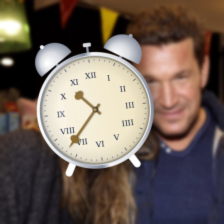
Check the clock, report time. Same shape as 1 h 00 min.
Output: 10 h 37 min
